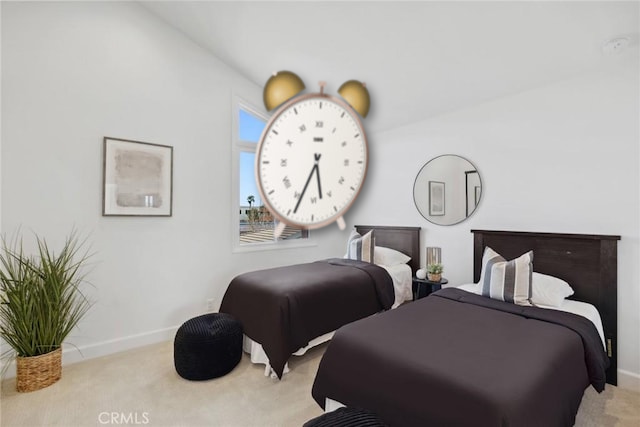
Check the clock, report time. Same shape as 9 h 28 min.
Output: 5 h 34 min
